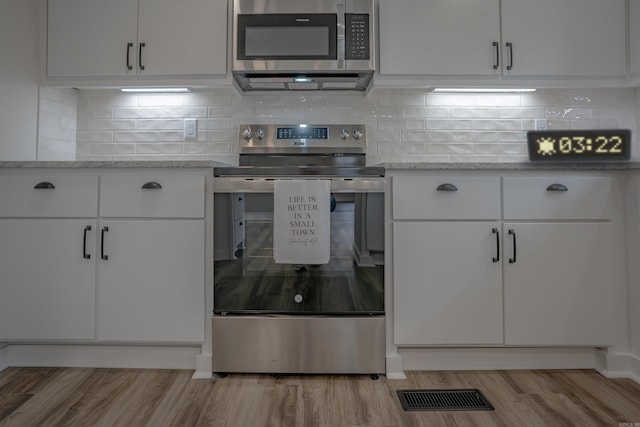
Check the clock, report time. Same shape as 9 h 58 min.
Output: 3 h 22 min
